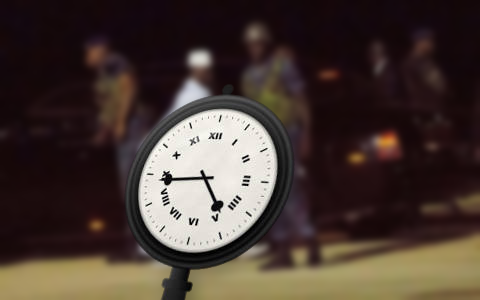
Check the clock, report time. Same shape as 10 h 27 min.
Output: 4 h 44 min
